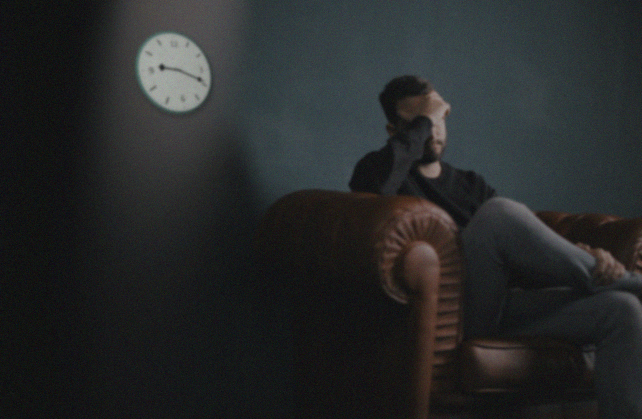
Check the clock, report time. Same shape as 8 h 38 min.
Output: 9 h 19 min
